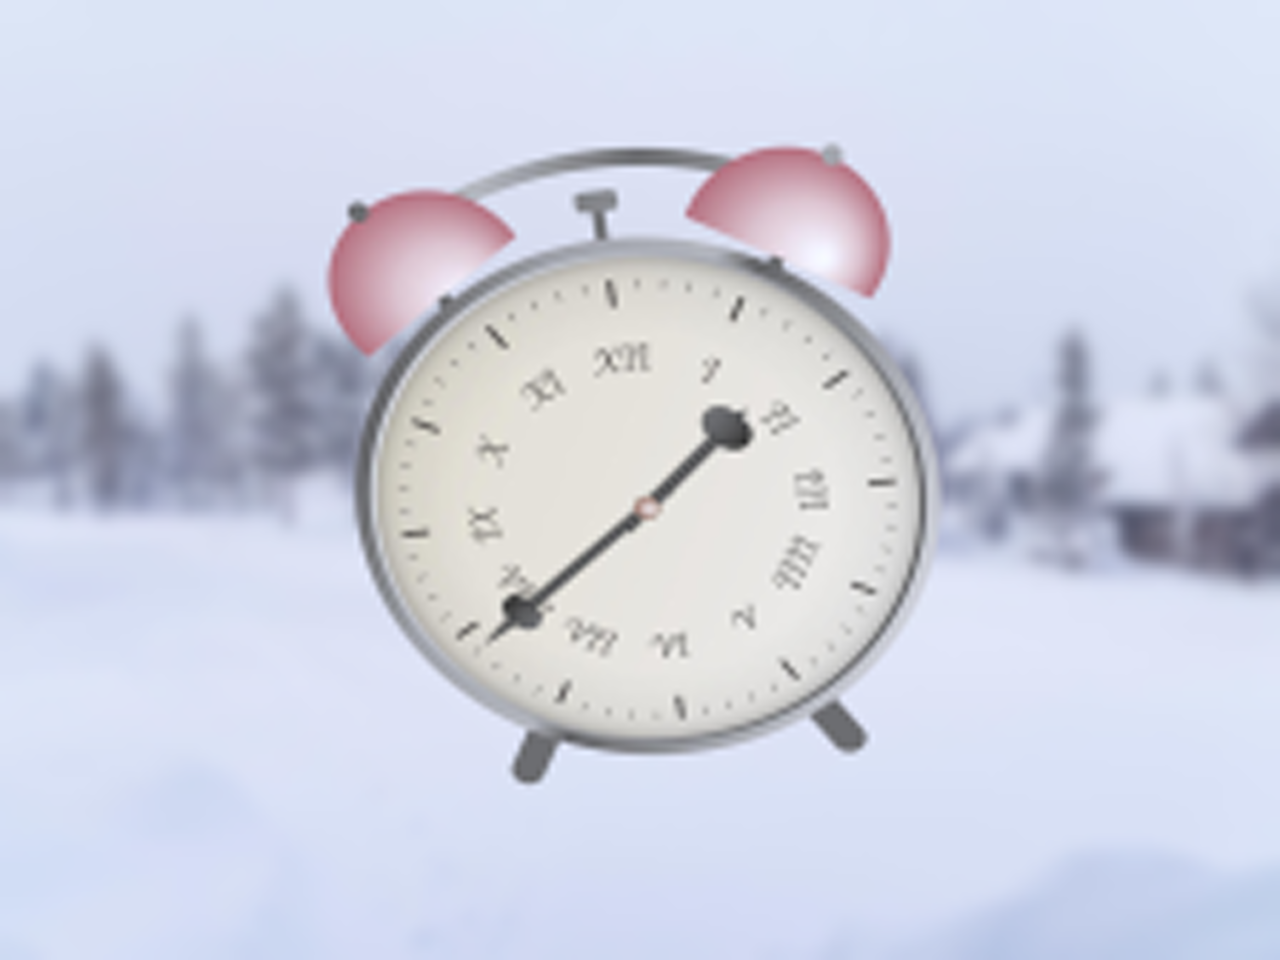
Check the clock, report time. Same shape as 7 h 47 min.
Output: 1 h 39 min
